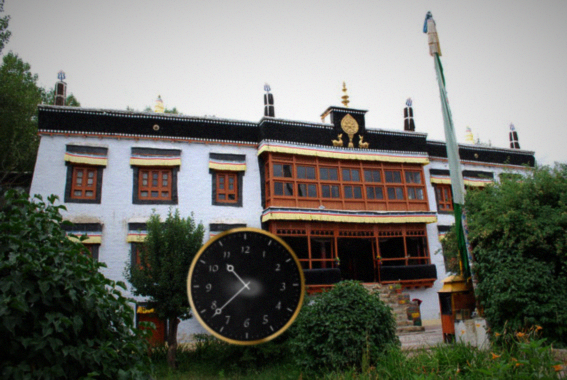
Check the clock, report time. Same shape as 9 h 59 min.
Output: 10 h 38 min
